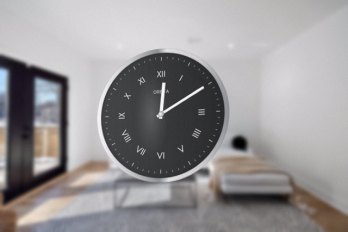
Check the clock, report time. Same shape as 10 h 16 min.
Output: 12 h 10 min
